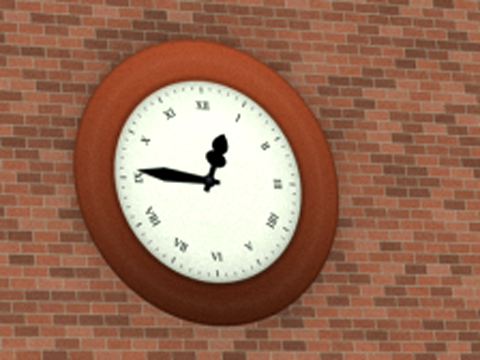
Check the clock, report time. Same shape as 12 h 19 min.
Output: 12 h 46 min
